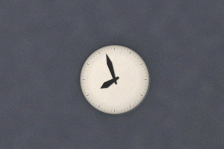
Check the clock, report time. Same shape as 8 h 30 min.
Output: 7 h 57 min
